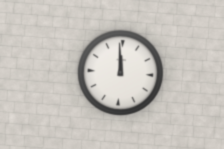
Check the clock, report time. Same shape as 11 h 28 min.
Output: 11 h 59 min
